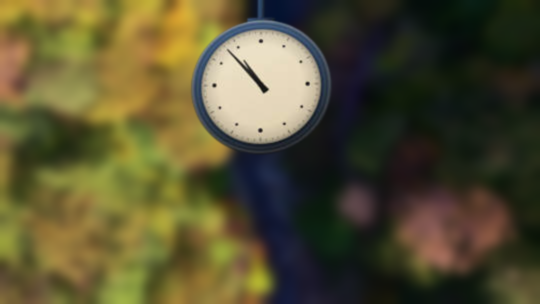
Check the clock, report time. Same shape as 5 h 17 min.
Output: 10 h 53 min
